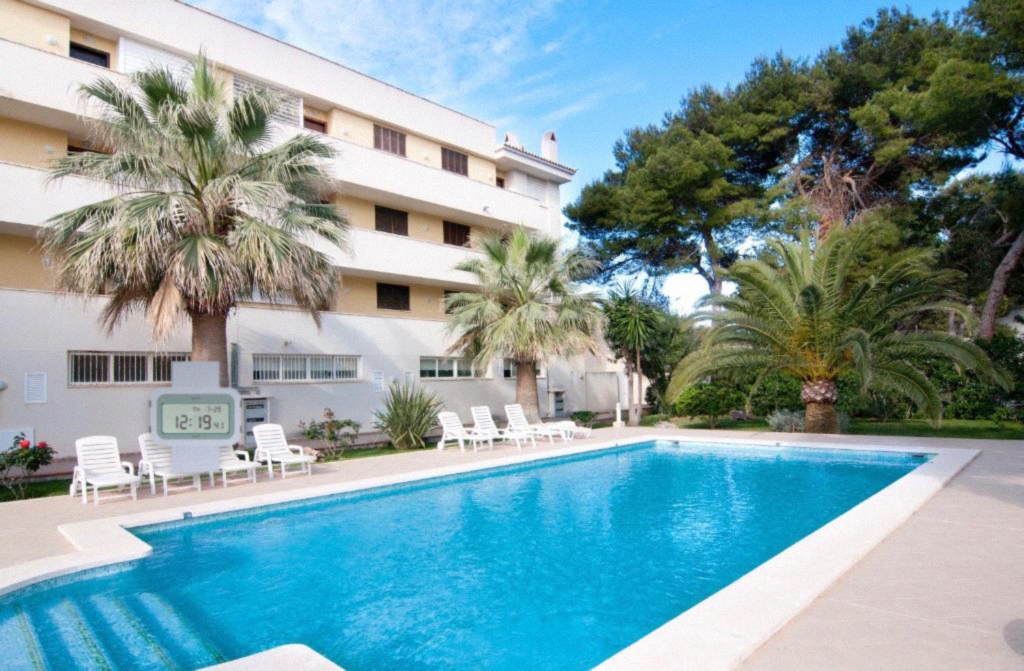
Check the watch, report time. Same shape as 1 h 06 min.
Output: 12 h 19 min
